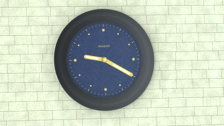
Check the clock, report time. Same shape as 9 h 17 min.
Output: 9 h 20 min
